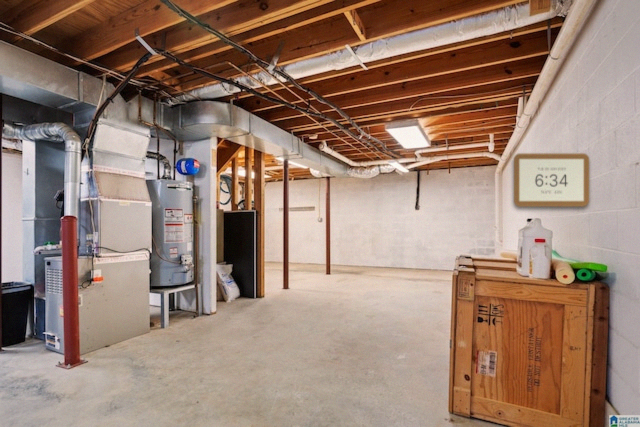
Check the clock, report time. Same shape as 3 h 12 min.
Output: 6 h 34 min
